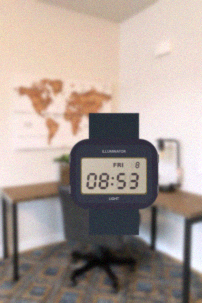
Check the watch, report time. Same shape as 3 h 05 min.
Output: 8 h 53 min
